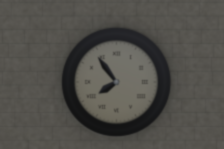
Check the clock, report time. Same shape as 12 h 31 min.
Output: 7 h 54 min
